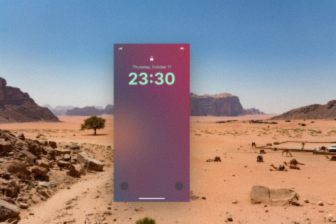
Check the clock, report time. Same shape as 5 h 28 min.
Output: 23 h 30 min
